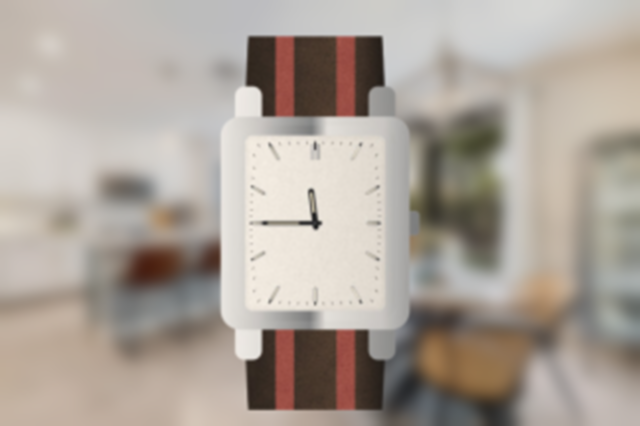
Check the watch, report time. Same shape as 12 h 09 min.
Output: 11 h 45 min
